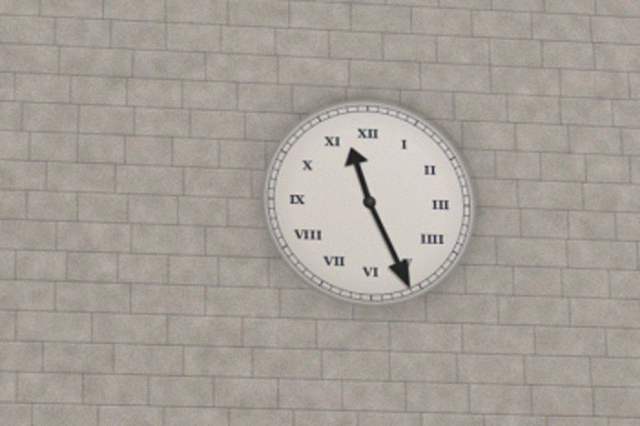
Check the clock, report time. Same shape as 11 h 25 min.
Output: 11 h 26 min
